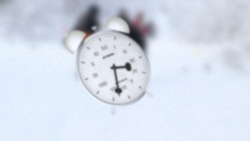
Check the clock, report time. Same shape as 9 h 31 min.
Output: 3 h 33 min
